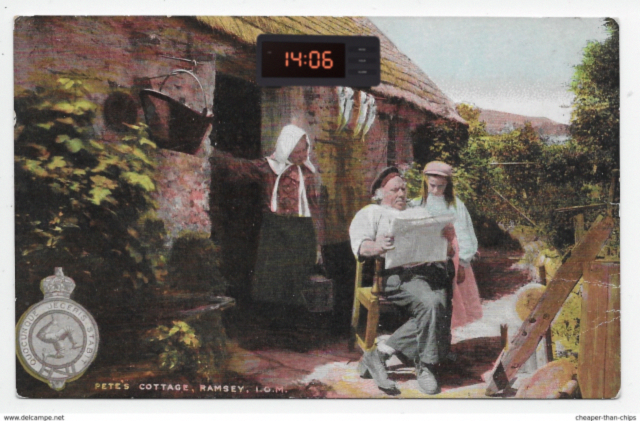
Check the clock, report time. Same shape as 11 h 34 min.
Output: 14 h 06 min
